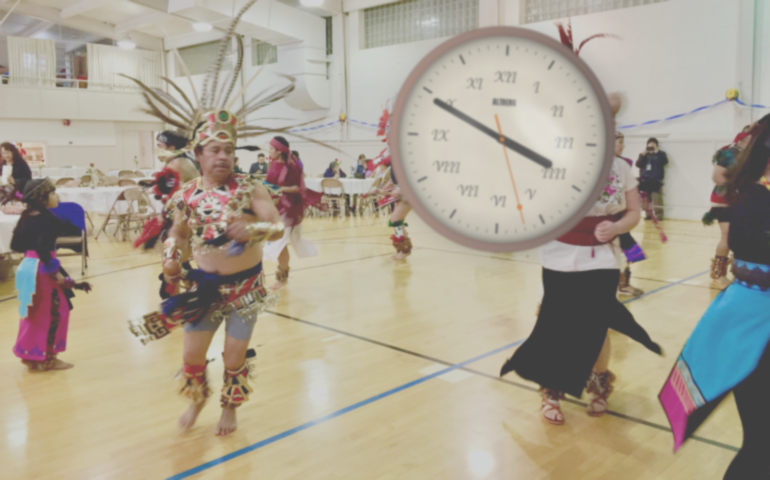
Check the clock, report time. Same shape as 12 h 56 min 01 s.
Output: 3 h 49 min 27 s
